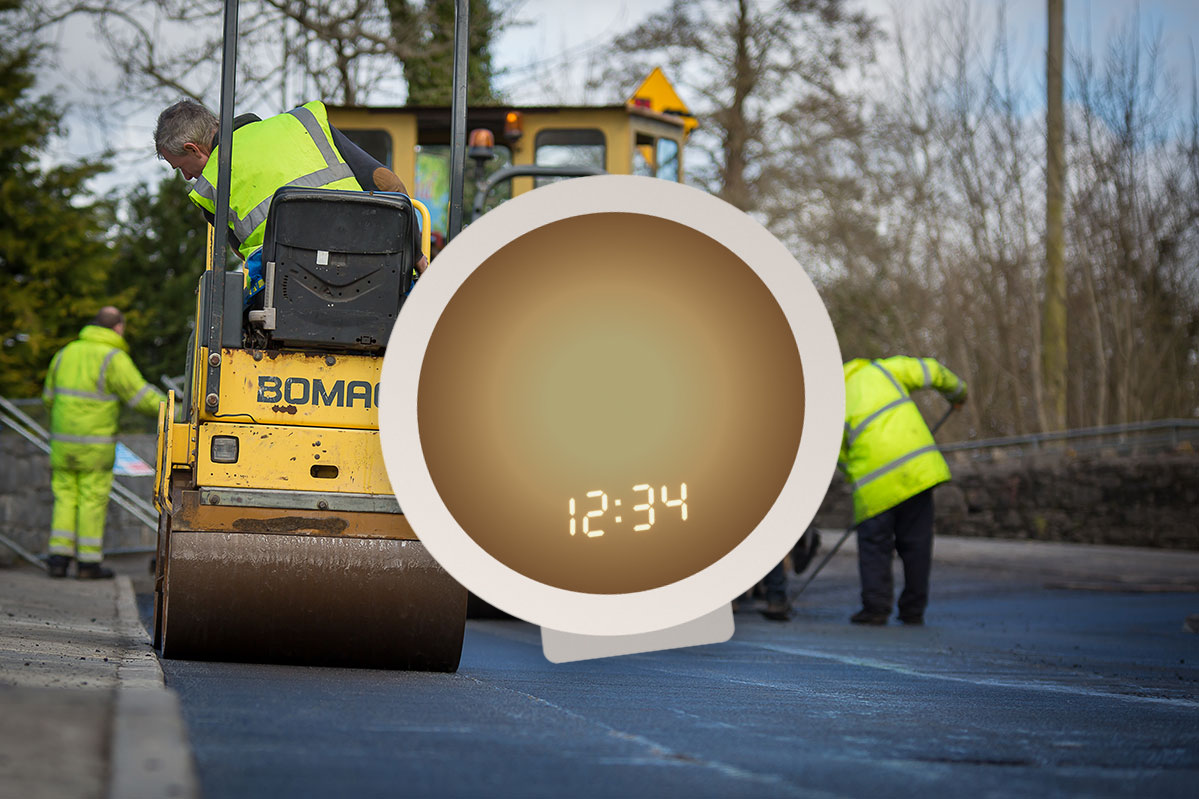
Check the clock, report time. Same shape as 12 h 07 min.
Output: 12 h 34 min
